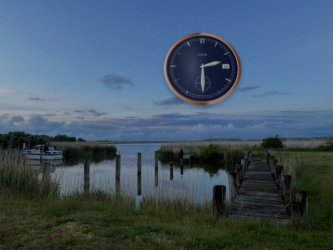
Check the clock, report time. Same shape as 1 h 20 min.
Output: 2 h 30 min
